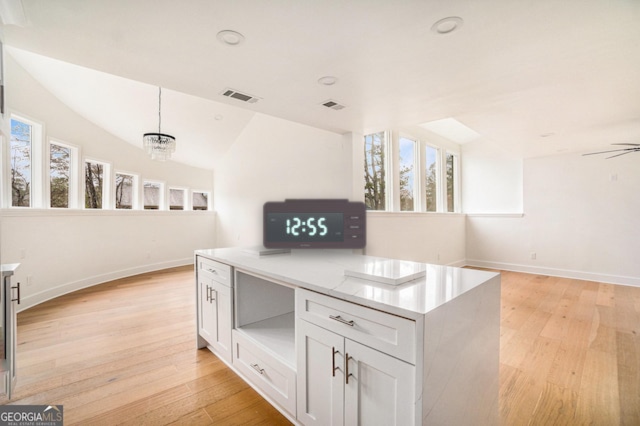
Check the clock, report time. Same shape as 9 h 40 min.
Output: 12 h 55 min
